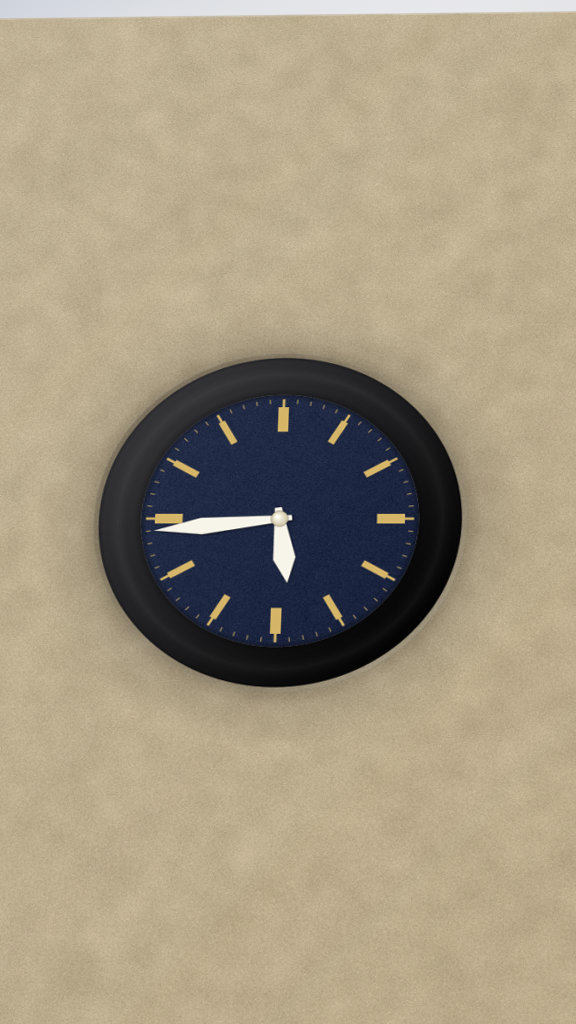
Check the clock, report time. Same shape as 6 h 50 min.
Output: 5 h 44 min
